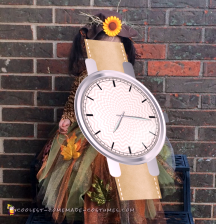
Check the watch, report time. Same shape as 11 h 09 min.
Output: 7 h 16 min
